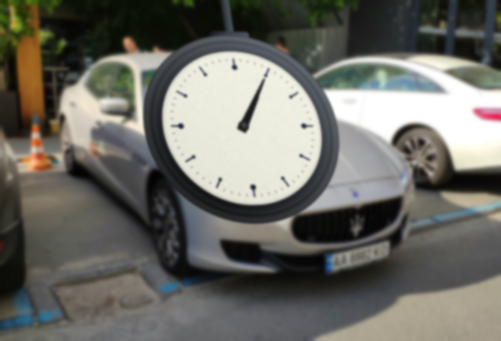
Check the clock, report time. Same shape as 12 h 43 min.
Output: 1 h 05 min
